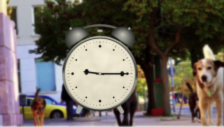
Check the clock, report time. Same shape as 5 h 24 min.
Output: 9 h 15 min
